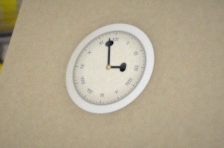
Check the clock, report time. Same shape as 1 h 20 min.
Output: 2 h 58 min
